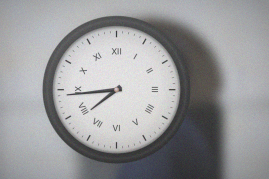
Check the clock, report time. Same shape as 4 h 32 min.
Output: 7 h 44 min
